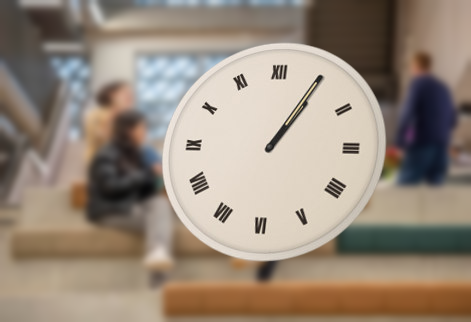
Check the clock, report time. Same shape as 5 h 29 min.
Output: 1 h 05 min
